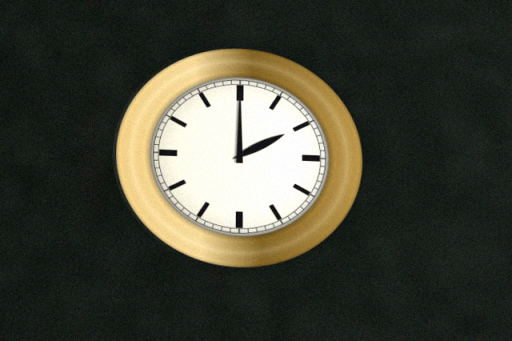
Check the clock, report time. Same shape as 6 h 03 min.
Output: 2 h 00 min
